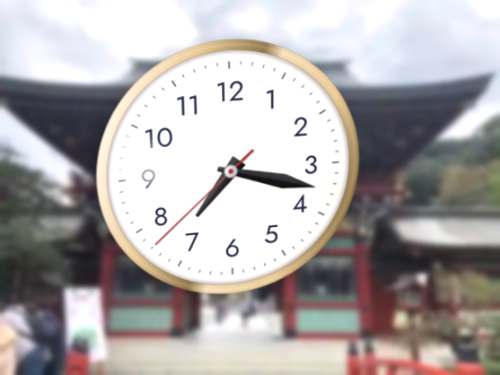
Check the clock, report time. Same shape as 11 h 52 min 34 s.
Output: 7 h 17 min 38 s
